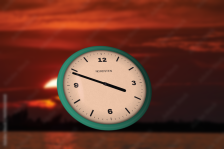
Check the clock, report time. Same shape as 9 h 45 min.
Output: 3 h 49 min
